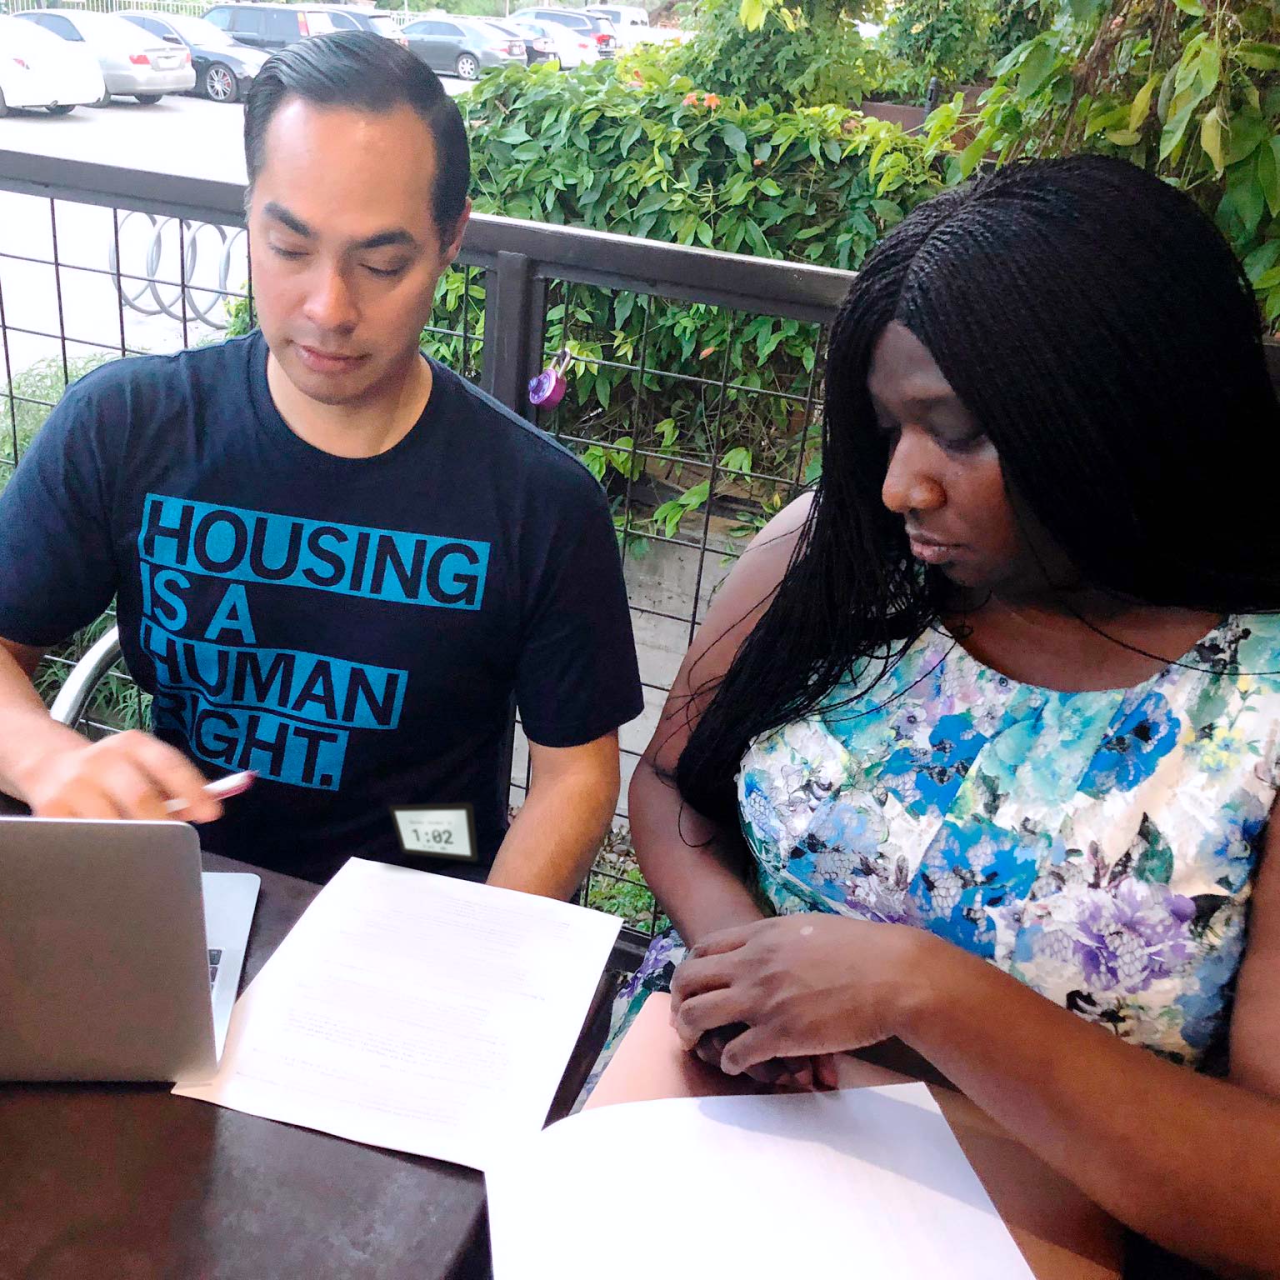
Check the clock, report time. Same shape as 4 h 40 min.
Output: 1 h 02 min
